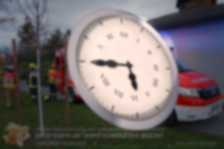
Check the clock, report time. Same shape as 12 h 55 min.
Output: 5 h 45 min
